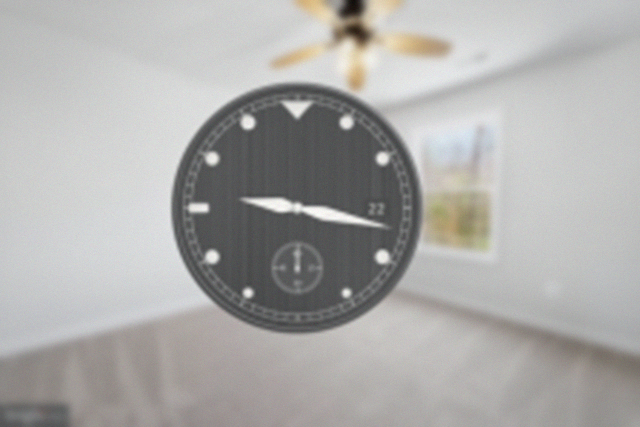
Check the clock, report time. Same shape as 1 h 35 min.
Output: 9 h 17 min
